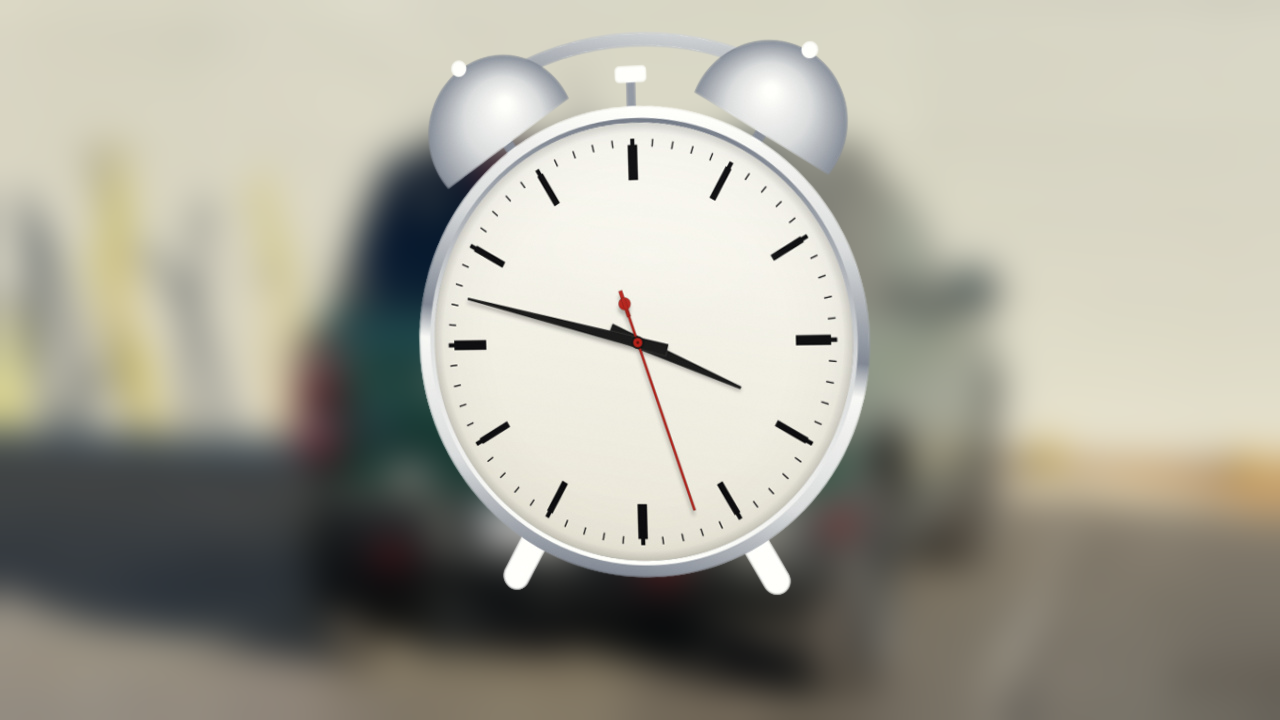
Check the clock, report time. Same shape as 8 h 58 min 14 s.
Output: 3 h 47 min 27 s
